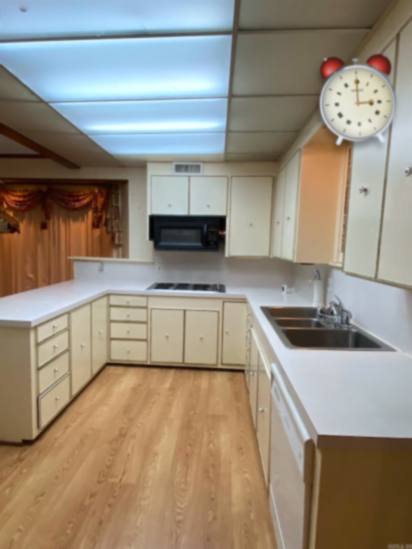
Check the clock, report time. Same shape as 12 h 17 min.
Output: 3 h 00 min
